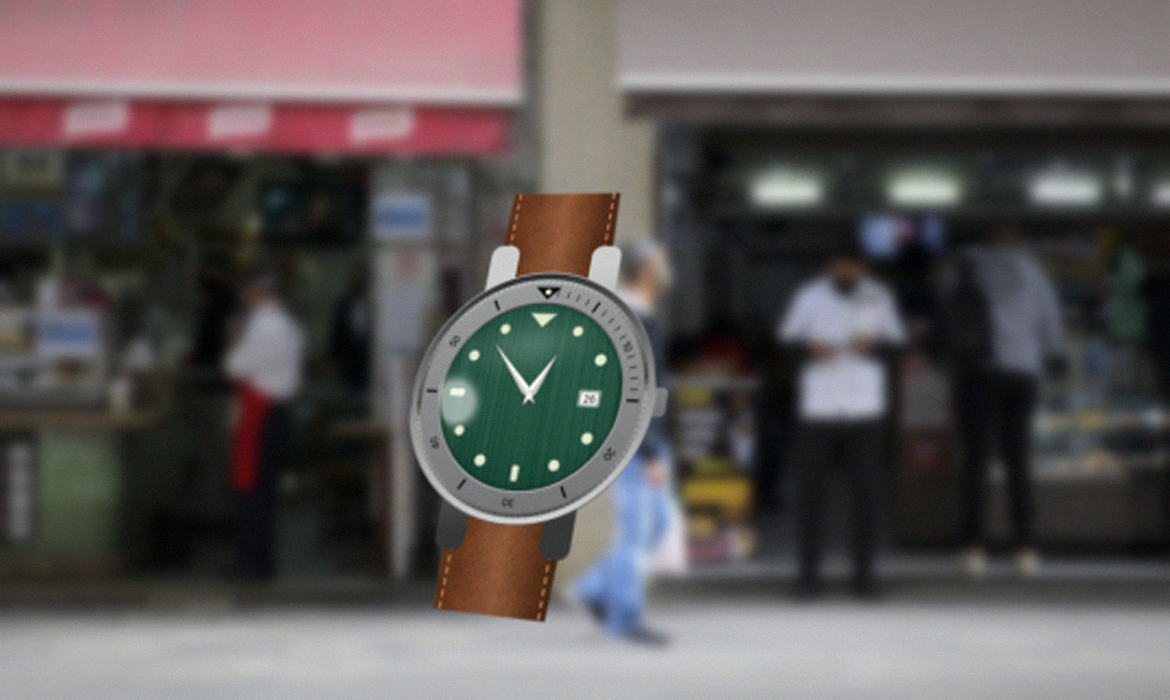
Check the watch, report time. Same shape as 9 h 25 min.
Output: 12 h 53 min
